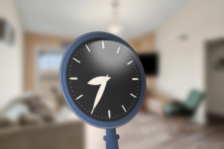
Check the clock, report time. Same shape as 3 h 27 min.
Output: 8 h 35 min
